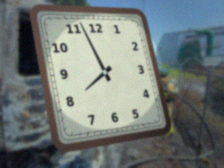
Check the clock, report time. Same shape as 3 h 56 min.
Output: 7 h 57 min
